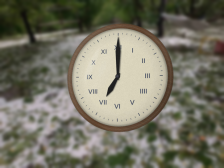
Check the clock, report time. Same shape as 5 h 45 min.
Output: 7 h 00 min
